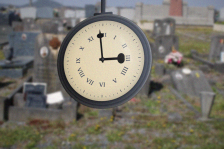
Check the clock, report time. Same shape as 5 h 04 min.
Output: 2 h 59 min
